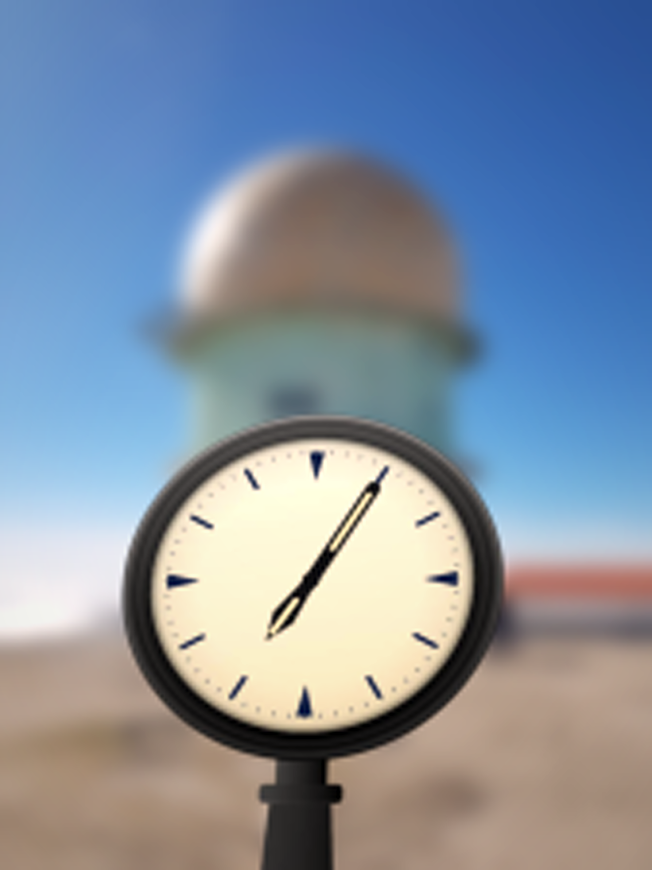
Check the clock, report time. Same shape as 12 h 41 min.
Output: 7 h 05 min
